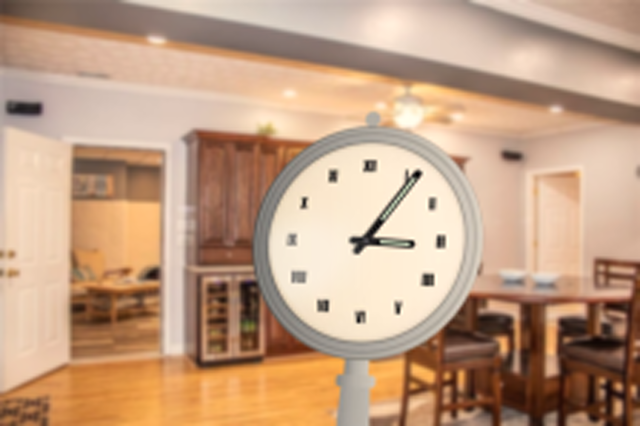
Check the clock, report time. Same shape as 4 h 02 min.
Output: 3 h 06 min
